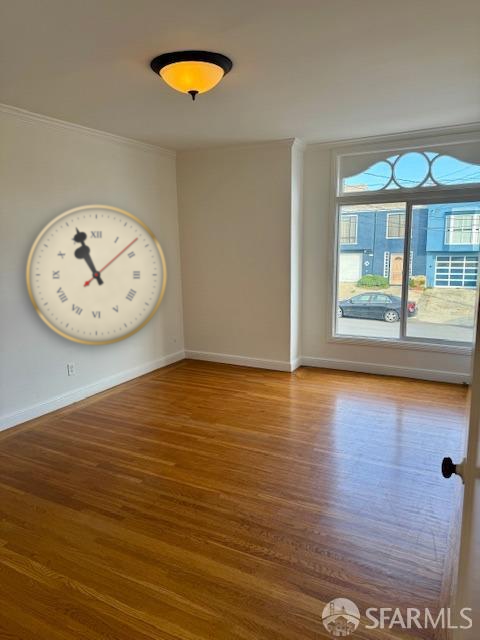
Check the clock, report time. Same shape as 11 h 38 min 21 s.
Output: 10 h 56 min 08 s
